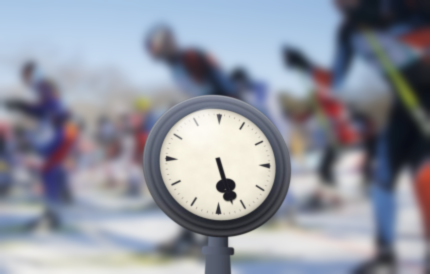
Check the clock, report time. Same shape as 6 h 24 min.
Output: 5 h 27 min
